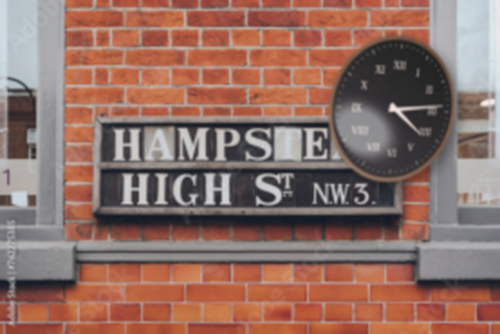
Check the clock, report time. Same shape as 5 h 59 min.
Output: 4 h 14 min
